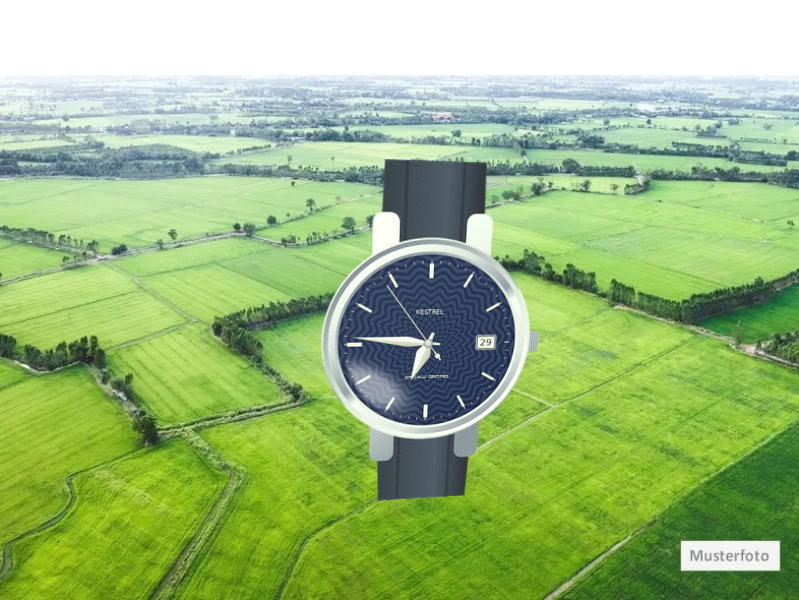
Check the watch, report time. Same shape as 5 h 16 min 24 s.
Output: 6 h 45 min 54 s
